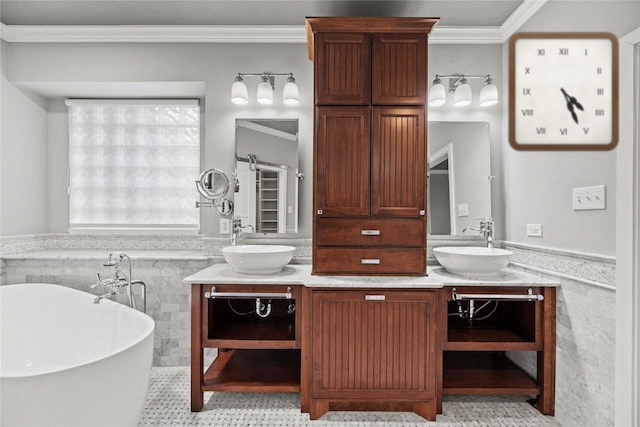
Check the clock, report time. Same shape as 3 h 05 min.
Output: 4 h 26 min
